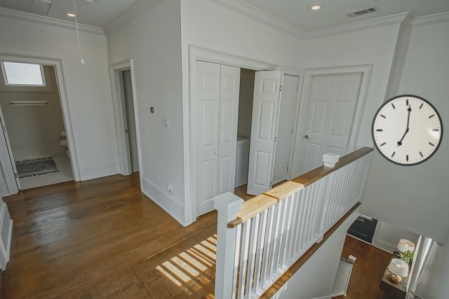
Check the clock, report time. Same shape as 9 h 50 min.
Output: 7 h 01 min
